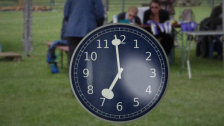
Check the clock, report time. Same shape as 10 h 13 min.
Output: 6 h 59 min
